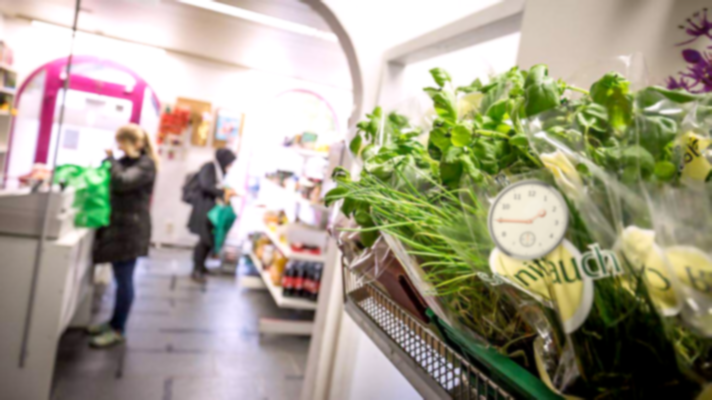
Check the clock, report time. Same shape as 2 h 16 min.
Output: 1 h 45 min
